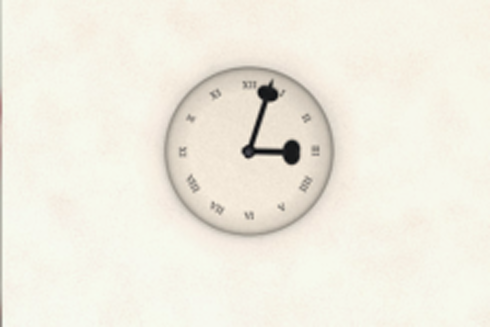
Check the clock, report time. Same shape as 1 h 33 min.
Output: 3 h 03 min
